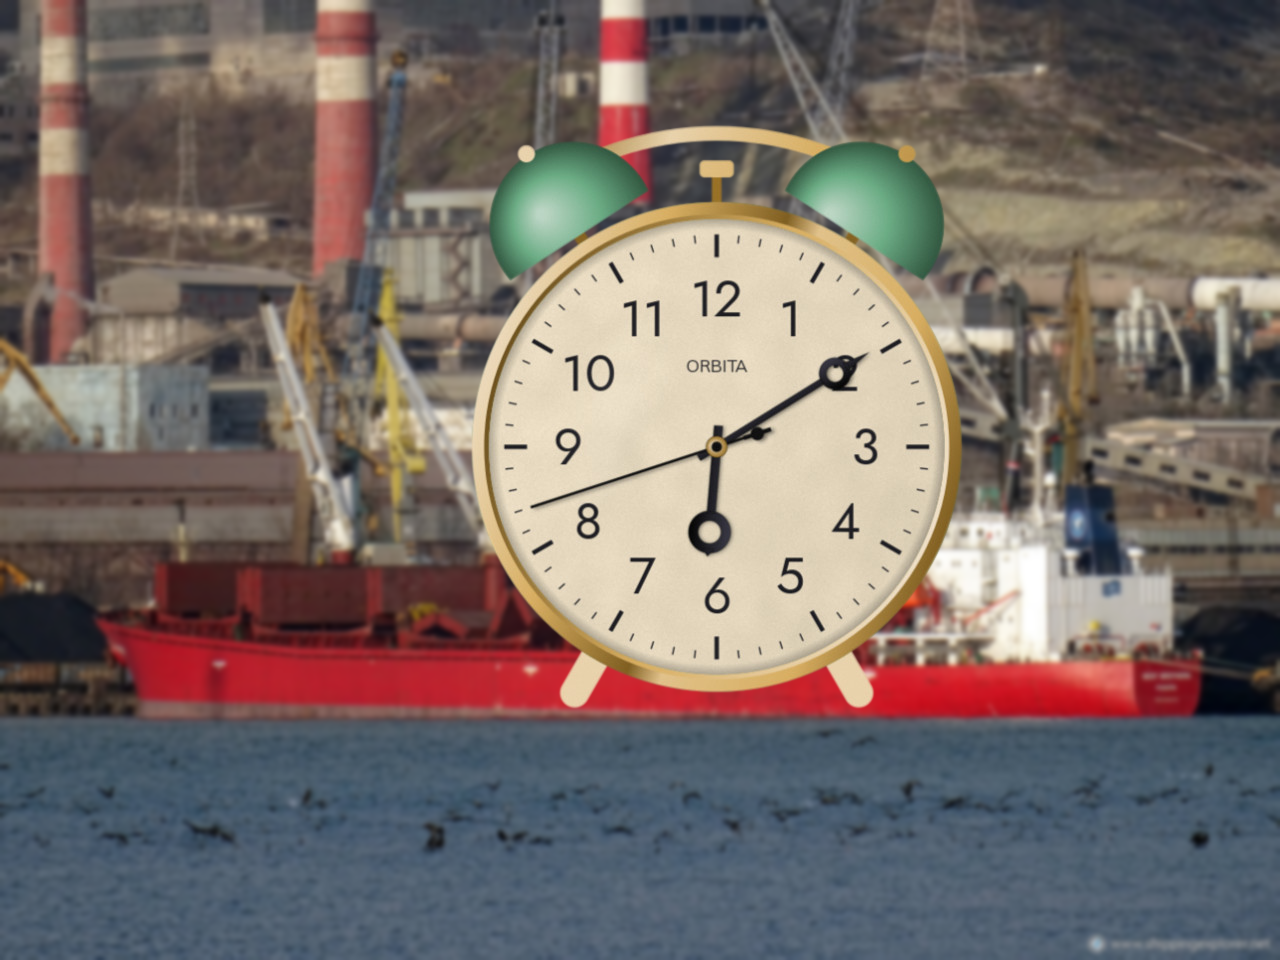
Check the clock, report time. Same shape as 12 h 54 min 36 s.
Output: 6 h 09 min 42 s
